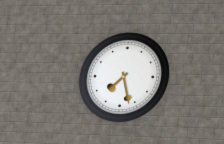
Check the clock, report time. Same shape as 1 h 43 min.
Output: 7 h 27 min
